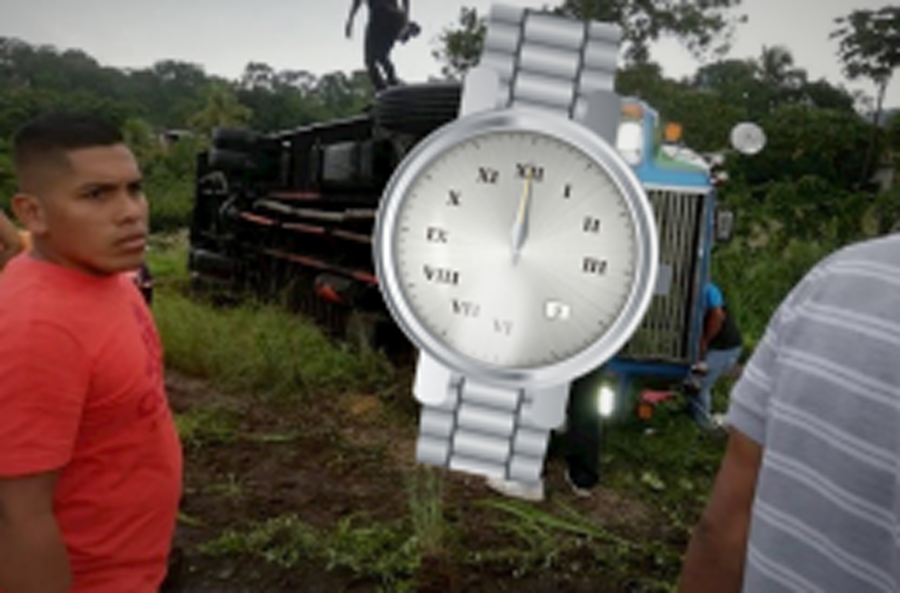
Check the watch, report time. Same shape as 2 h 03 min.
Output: 12 h 00 min
